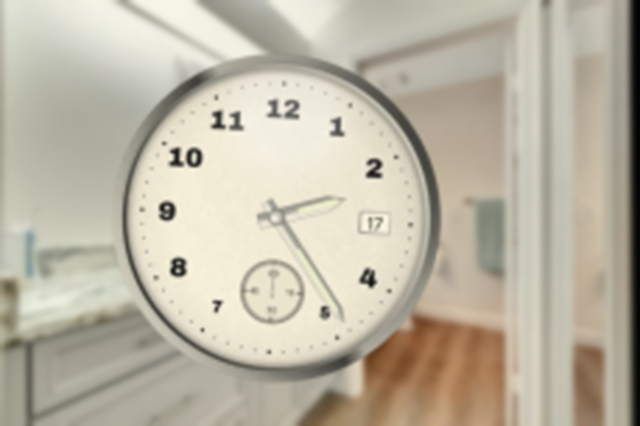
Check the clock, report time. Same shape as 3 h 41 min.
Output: 2 h 24 min
